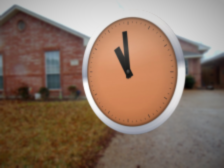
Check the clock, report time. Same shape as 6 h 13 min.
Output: 10 h 59 min
